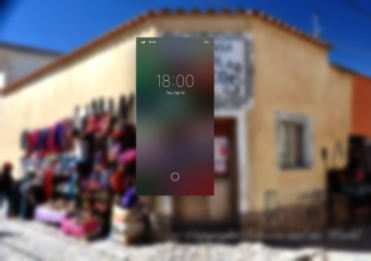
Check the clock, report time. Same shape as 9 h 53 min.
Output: 18 h 00 min
